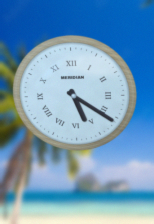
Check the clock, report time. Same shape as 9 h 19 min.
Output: 5 h 21 min
